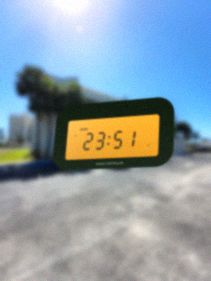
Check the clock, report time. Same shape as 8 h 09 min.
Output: 23 h 51 min
